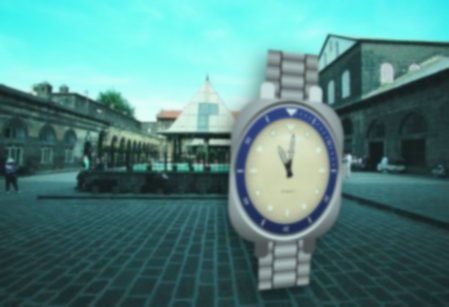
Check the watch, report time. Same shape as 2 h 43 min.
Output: 11 h 01 min
